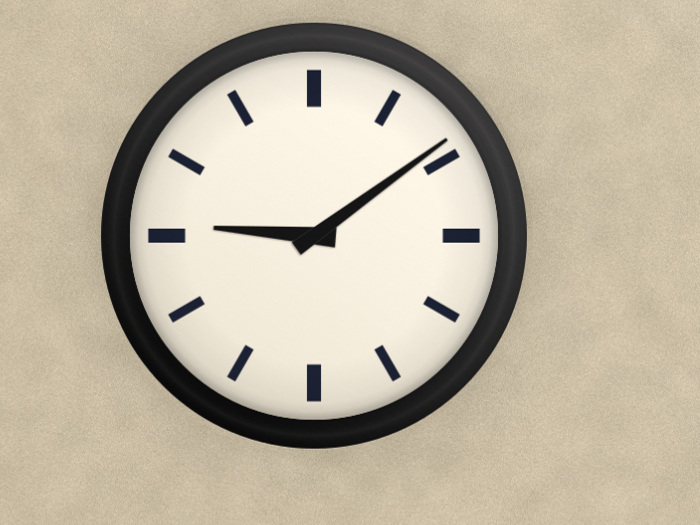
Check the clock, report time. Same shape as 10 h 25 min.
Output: 9 h 09 min
